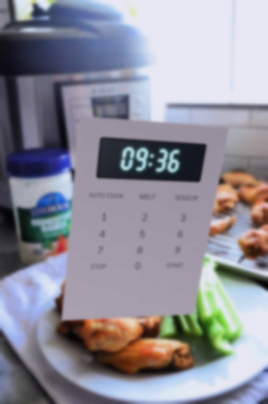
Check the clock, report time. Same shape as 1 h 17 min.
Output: 9 h 36 min
